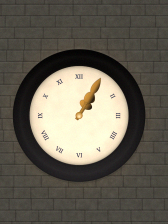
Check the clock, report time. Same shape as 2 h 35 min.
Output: 1 h 05 min
